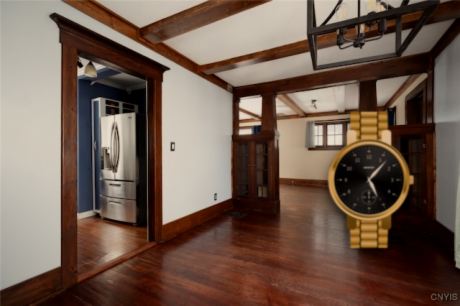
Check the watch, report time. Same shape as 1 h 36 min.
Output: 5 h 07 min
